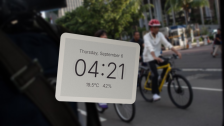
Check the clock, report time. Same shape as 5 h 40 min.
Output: 4 h 21 min
